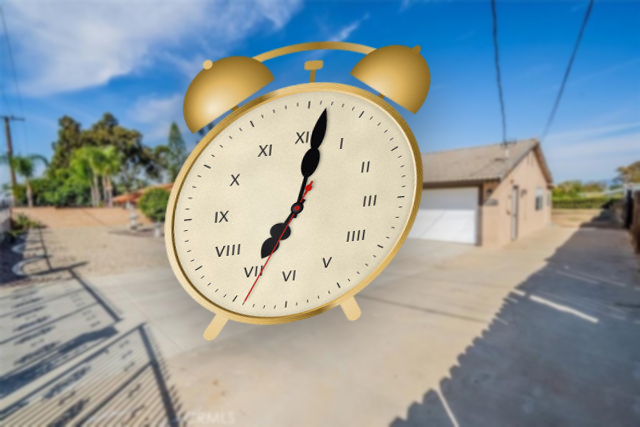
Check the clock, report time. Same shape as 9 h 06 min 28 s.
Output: 7 h 01 min 34 s
